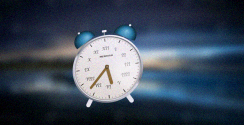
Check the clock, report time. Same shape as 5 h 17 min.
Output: 5 h 37 min
